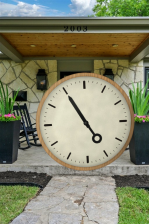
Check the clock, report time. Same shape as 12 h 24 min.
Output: 4 h 55 min
